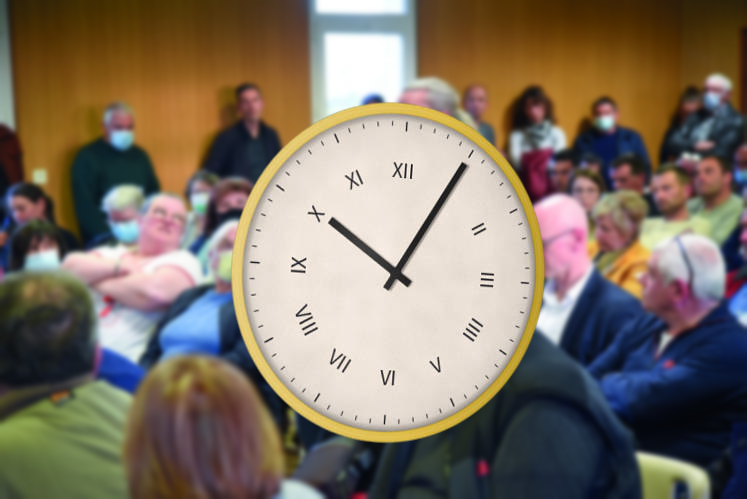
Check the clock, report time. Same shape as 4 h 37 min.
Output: 10 h 05 min
